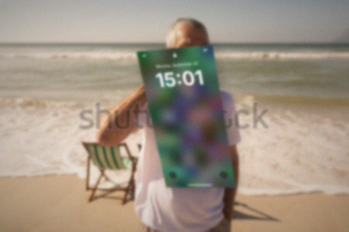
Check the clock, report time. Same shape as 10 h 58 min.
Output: 15 h 01 min
